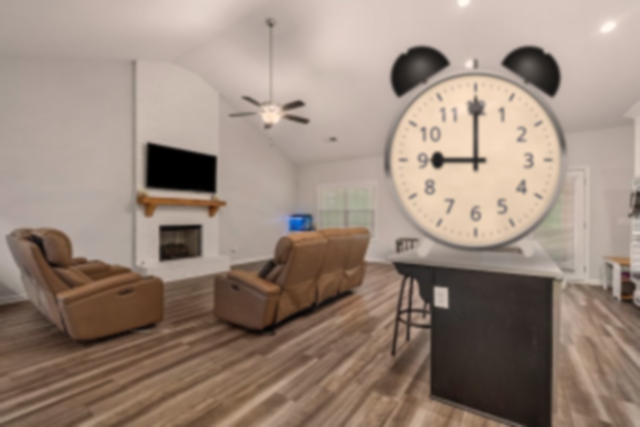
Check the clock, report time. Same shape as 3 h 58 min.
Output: 9 h 00 min
